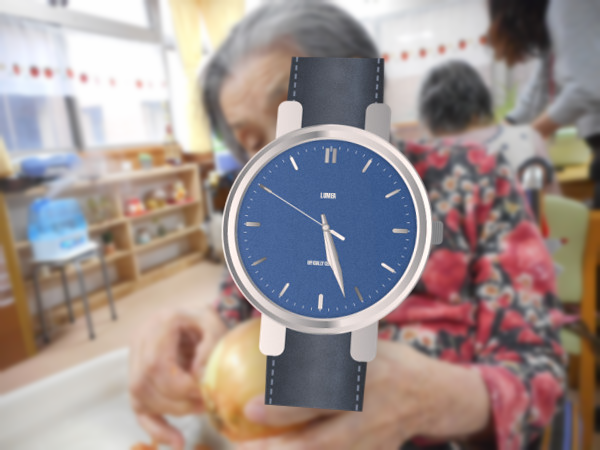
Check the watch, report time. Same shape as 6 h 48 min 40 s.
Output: 5 h 26 min 50 s
